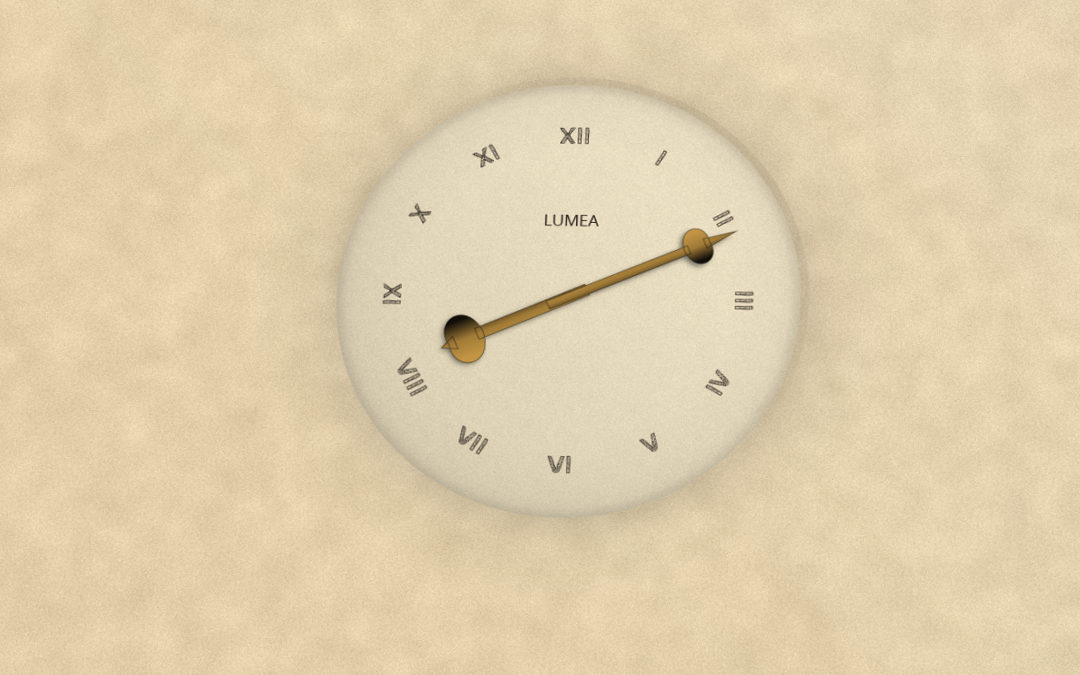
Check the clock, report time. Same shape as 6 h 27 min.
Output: 8 h 11 min
